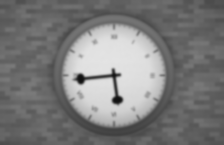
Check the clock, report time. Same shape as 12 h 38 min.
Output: 5 h 44 min
